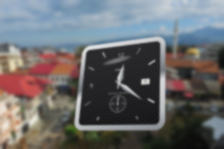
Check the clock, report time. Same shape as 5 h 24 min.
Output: 12 h 21 min
